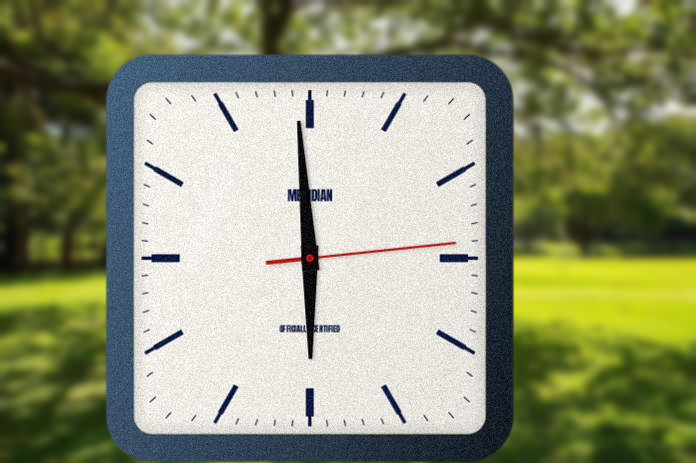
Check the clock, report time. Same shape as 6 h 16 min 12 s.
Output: 5 h 59 min 14 s
